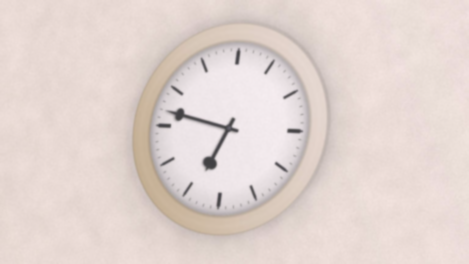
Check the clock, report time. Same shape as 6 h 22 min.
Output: 6 h 47 min
